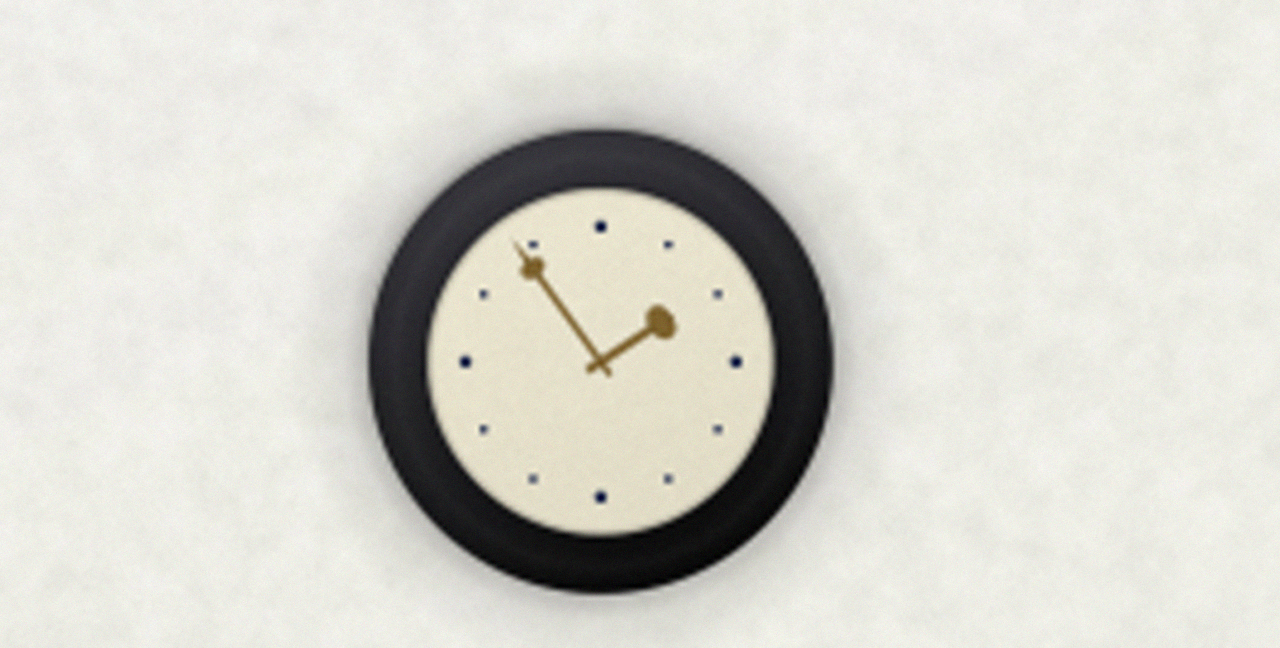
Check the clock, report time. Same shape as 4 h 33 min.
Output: 1 h 54 min
